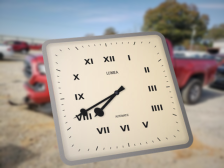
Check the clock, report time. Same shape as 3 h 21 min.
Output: 7 h 41 min
